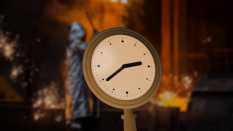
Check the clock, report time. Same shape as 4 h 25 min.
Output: 2 h 39 min
